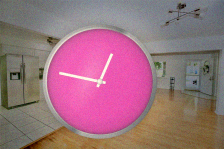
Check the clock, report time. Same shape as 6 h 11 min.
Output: 12 h 47 min
